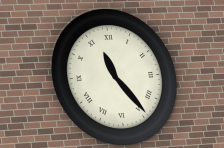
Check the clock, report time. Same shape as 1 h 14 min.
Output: 11 h 24 min
